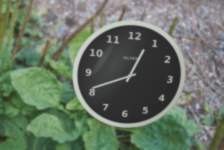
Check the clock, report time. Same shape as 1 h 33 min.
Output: 12 h 41 min
